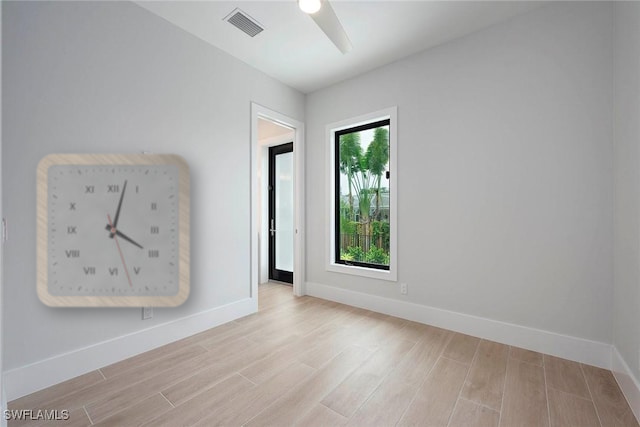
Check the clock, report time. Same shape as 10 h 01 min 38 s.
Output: 4 h 02 min 27 s
